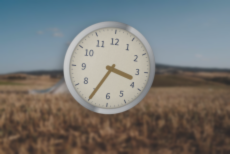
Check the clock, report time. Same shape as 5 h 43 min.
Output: 3 h 35 min
